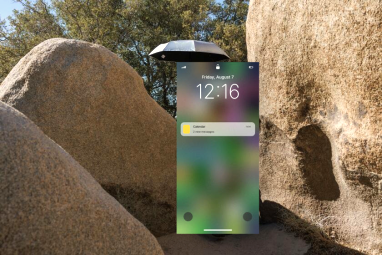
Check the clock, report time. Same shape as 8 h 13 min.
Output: 12 h 16 min
